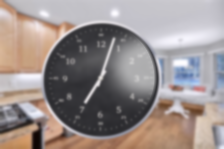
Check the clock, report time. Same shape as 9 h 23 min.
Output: 7 h 03 min
